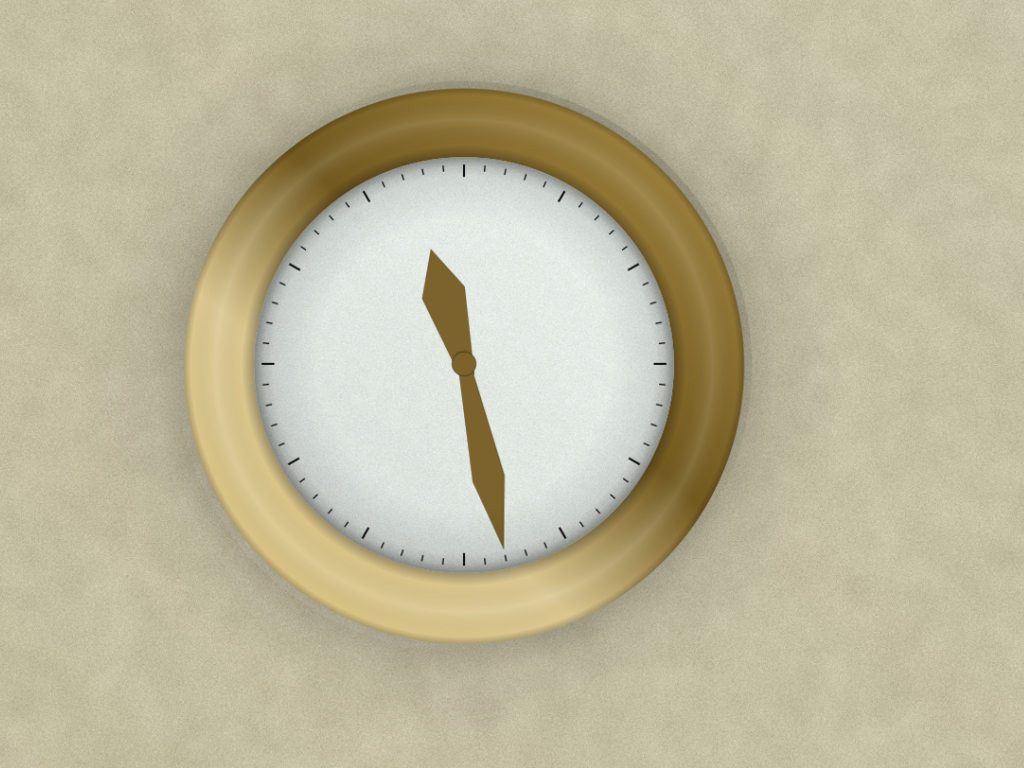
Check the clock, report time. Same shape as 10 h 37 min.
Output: 11 h 28 min
